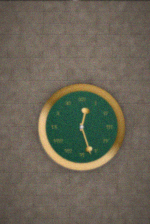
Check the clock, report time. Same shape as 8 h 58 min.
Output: 12 h 27 min
